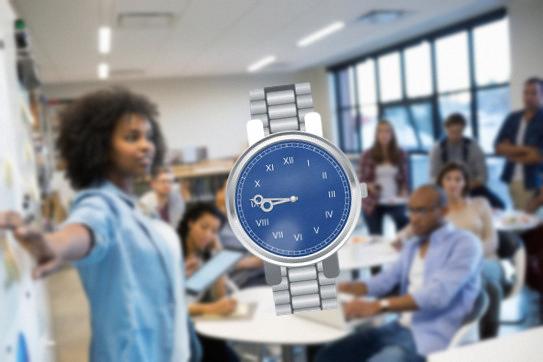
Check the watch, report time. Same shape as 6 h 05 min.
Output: 8 h 46 min
